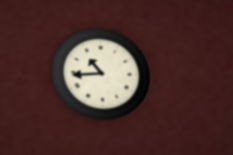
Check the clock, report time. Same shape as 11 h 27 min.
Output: 10 h 44 min
